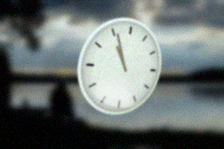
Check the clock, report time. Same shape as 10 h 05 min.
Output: 10 h 56 min
